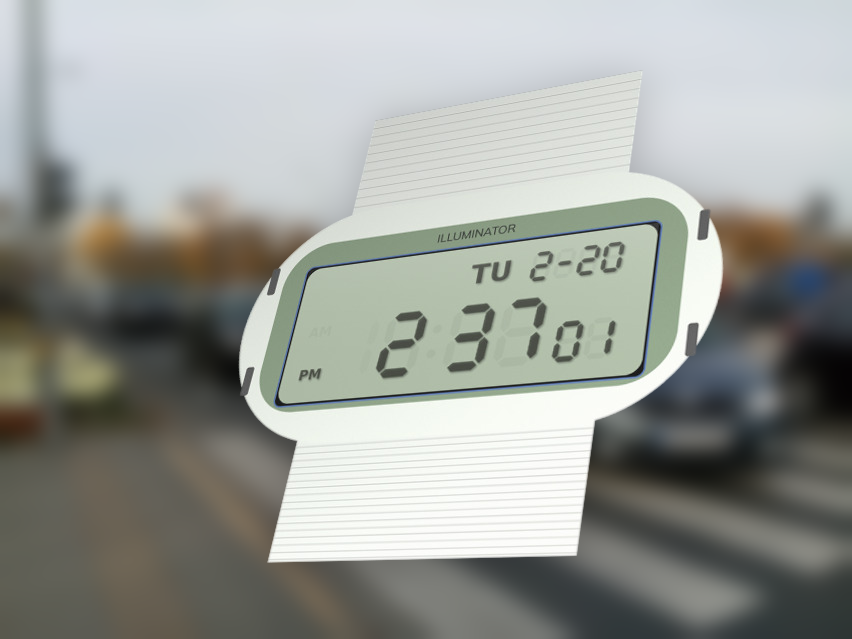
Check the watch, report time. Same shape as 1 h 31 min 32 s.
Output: 2 h 37 min 01 s
